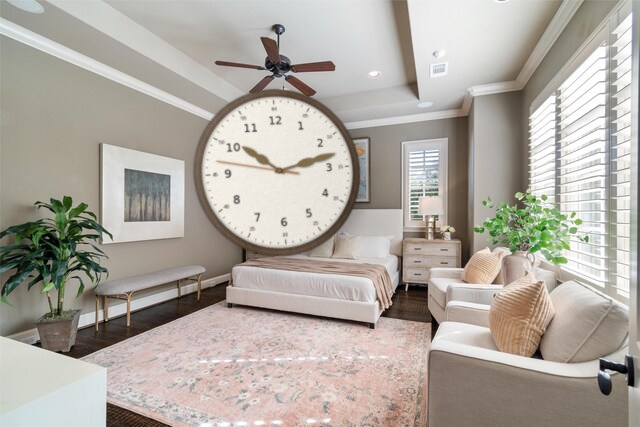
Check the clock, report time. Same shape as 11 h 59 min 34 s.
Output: 10 h 12 min 47 s
